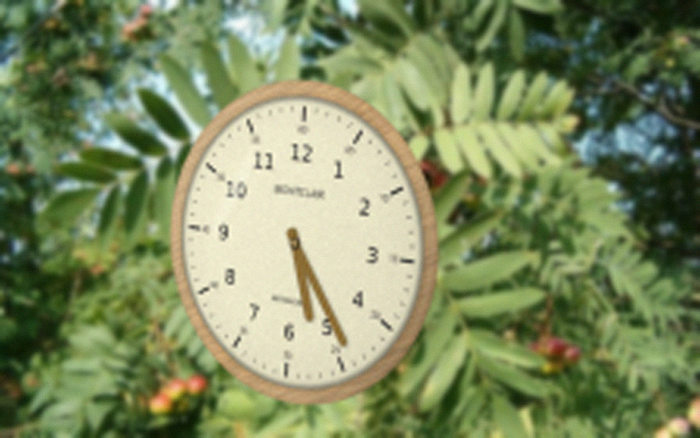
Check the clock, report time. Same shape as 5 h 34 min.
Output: 5 h 24 min
